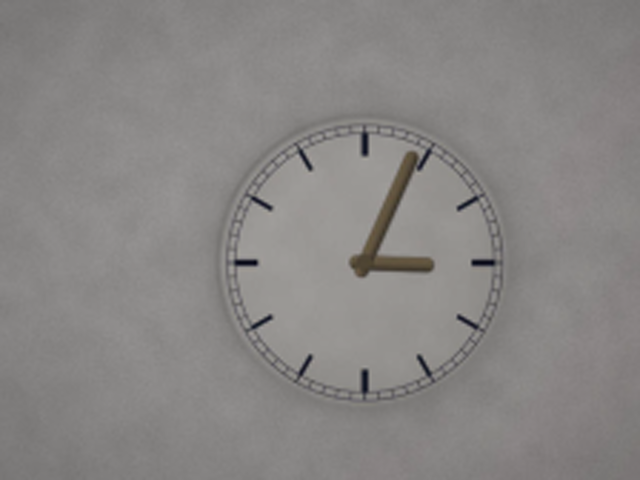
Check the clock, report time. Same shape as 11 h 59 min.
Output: 3 h 04 min
